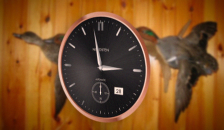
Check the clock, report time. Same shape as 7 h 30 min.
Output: 2 h 58 min
